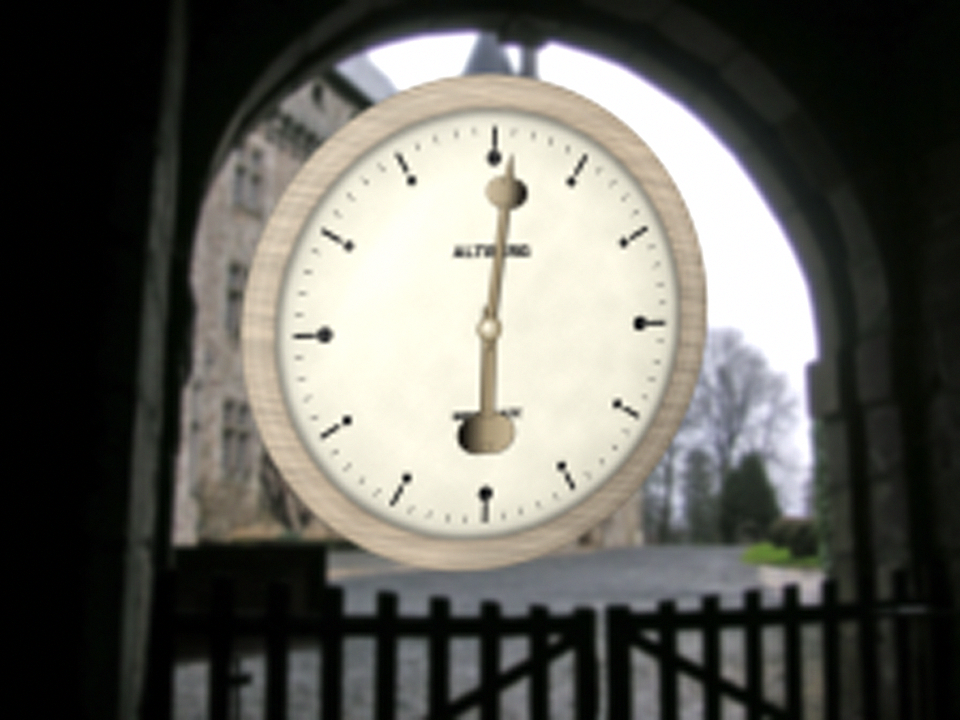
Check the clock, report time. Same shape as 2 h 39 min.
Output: 6 h 01 min
